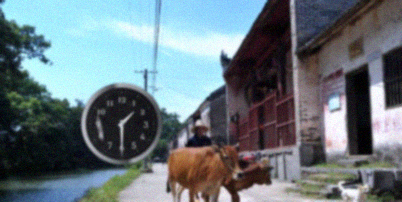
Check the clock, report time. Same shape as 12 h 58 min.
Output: 1 h 30 min
